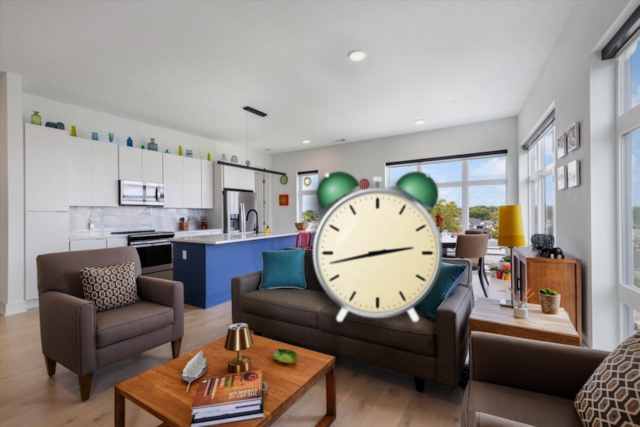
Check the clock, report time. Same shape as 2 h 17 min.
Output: 2 h 43 min
